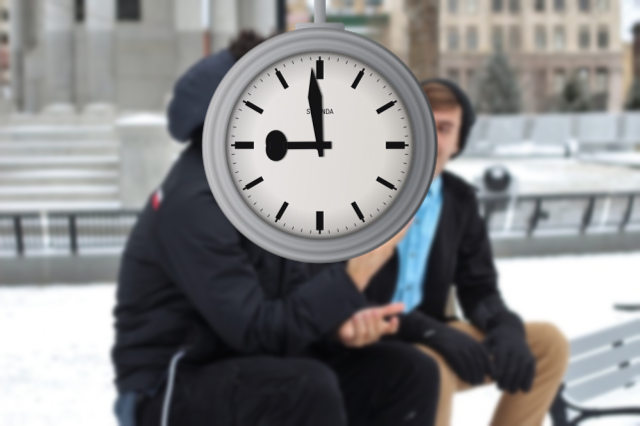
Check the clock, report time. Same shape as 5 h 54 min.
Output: 8 h 59 min
